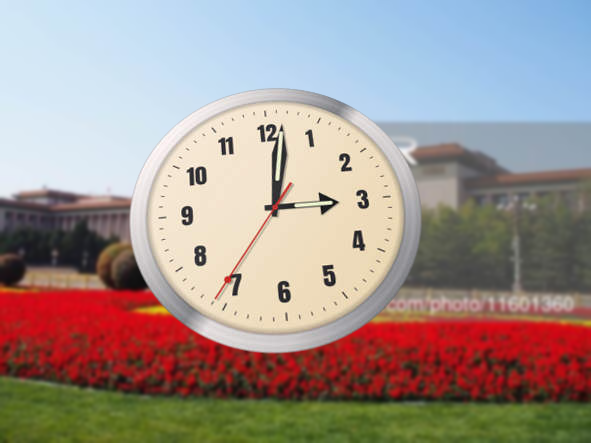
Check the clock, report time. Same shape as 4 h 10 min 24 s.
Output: 3 h 01 min 36 s
